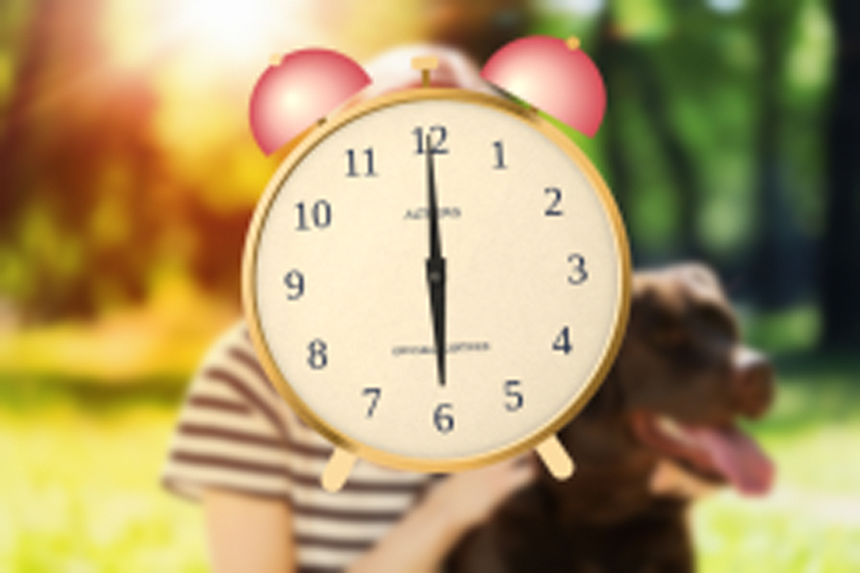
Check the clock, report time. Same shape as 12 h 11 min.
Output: 6 h 00 min
